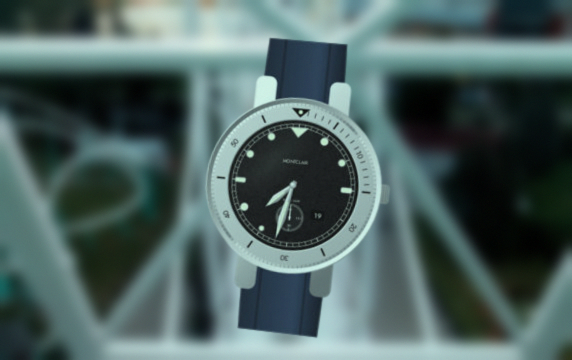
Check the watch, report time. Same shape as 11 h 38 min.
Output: 7 h 32 min
